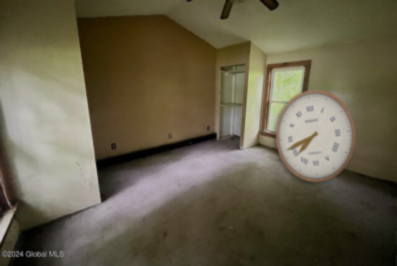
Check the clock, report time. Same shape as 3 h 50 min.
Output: 7 h 42 min
